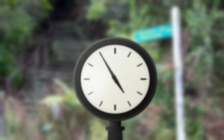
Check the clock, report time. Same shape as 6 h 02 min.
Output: 4 h 55 min
